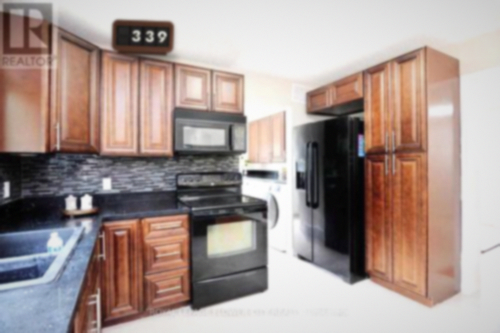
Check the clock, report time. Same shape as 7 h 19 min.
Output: 3 h 39 min
